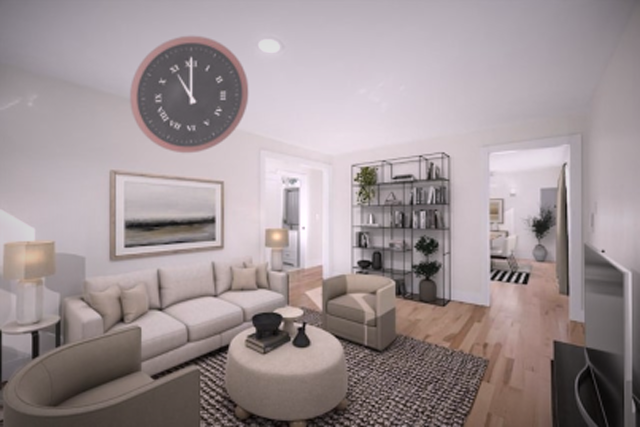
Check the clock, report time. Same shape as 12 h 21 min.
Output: 11 h 00 min
